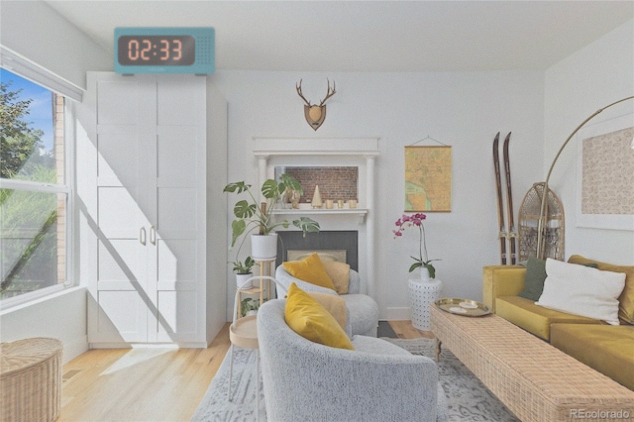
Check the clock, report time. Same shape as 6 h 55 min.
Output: 2 h 33 min
